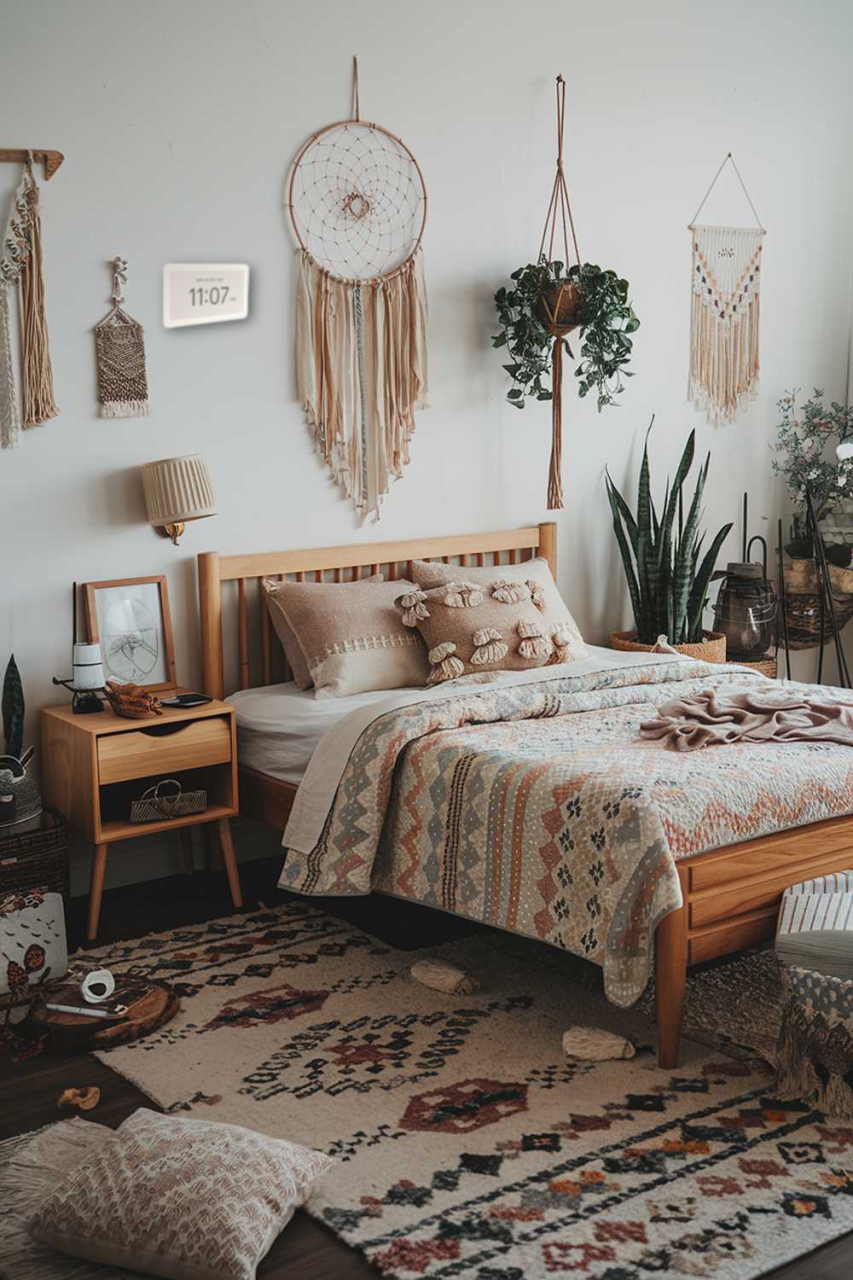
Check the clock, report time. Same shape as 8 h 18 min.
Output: 11 h 07 min
